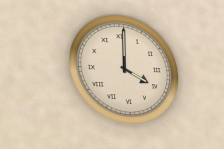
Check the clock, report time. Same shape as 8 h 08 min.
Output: 4 h 01 min
